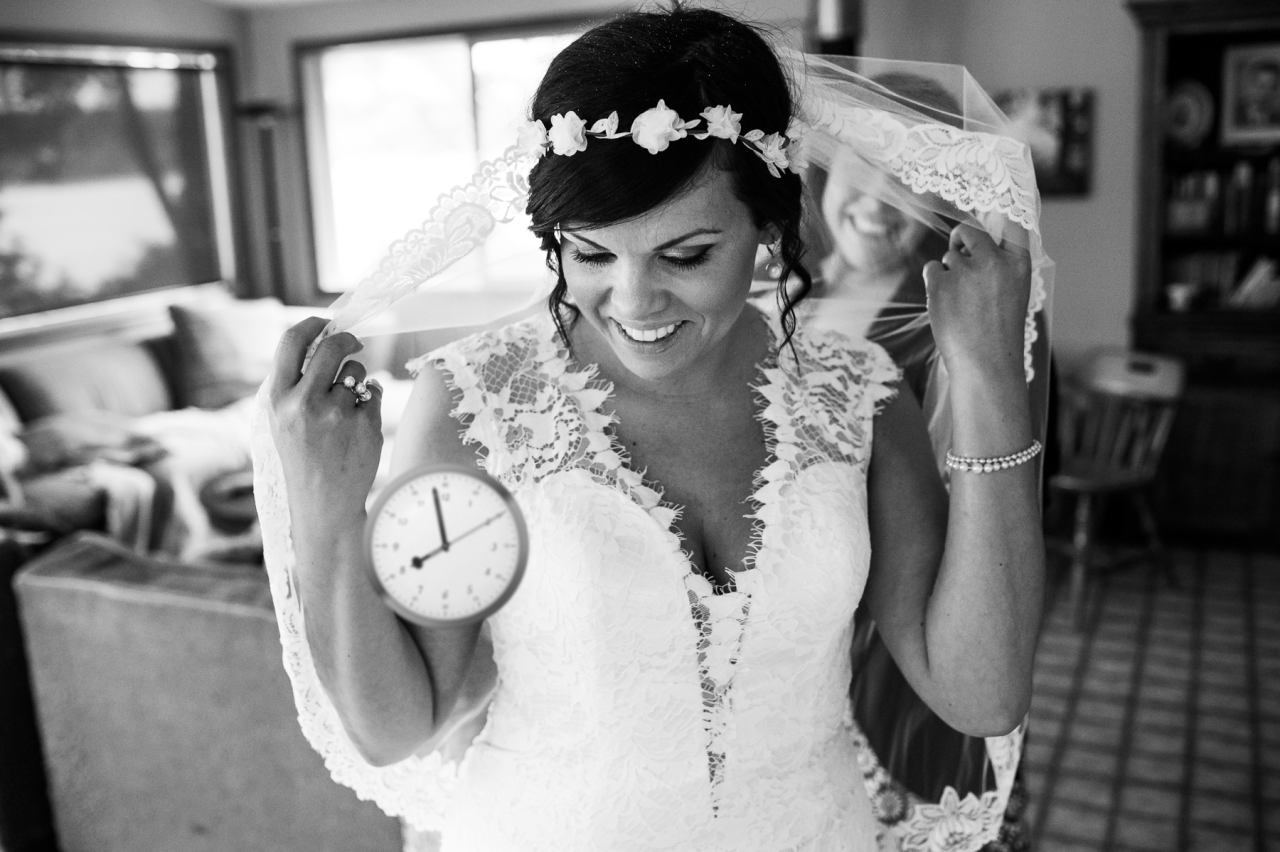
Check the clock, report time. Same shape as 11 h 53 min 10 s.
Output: 7 h 58 min 10 s
